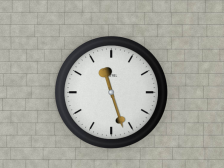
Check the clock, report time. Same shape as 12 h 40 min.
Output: 11 h 27 min
